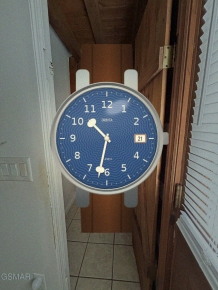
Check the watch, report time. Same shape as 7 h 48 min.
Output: 10 h 32 min
